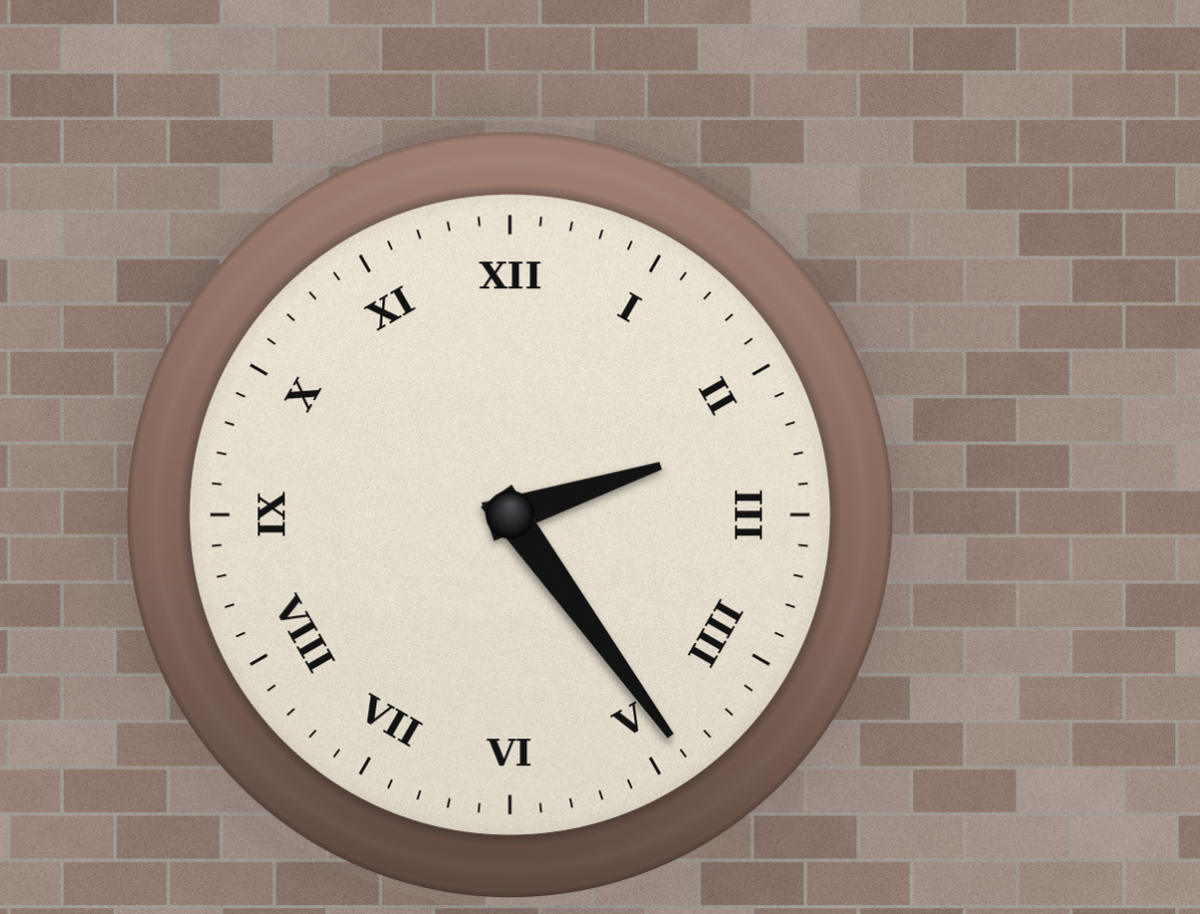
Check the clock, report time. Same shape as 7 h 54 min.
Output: 2 h 24 min
